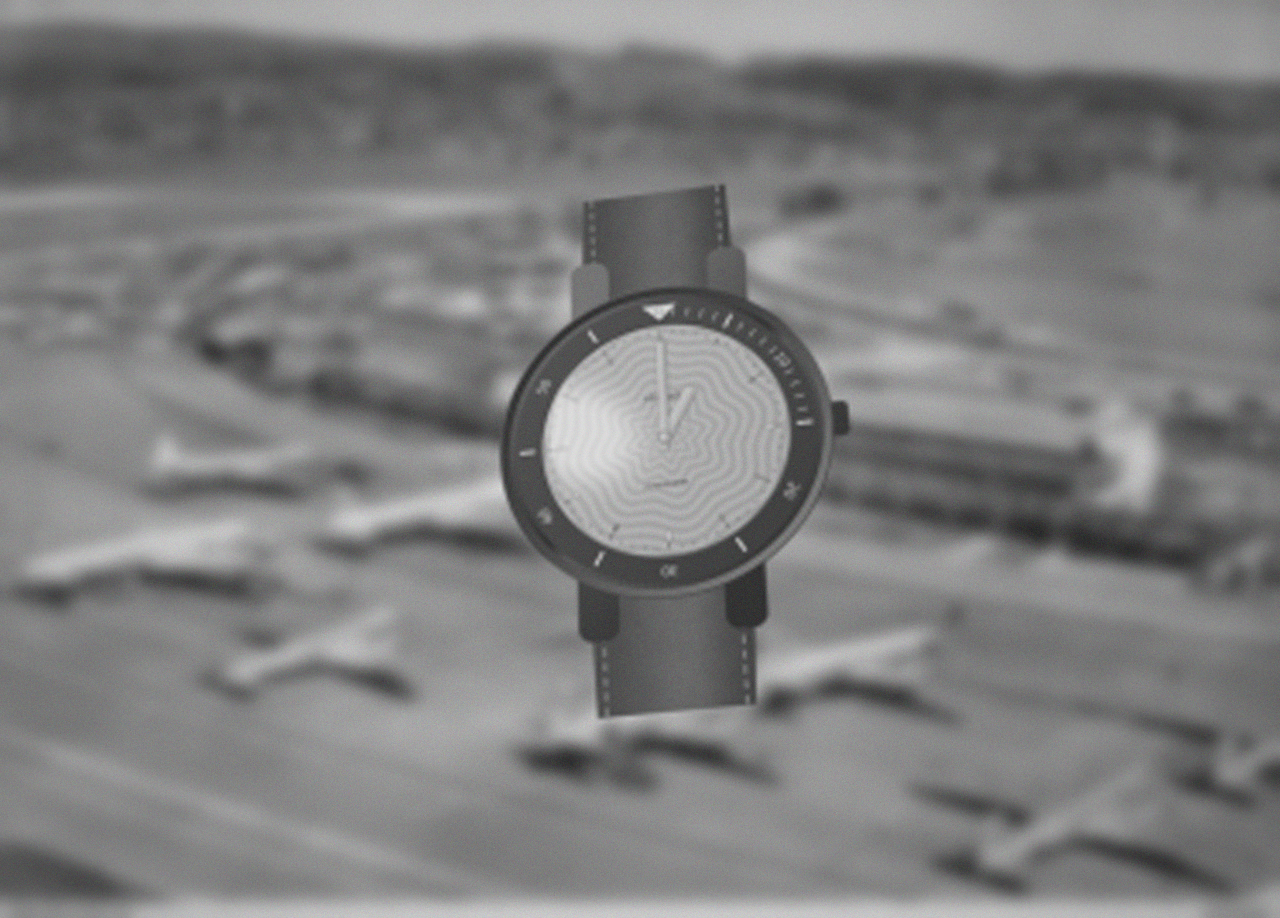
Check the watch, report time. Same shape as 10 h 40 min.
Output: 1 h 00 min
